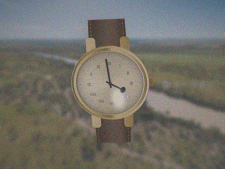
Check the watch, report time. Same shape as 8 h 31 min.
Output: 3 h 59 min
